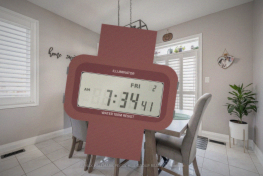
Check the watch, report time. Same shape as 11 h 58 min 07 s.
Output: 7 h 34 min 41 s
